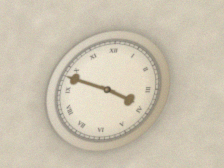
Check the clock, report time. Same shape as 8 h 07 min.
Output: 3 h 48 min
